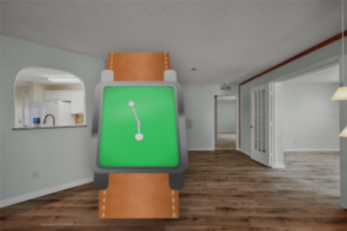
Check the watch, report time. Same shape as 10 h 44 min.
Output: 5 h 57 min
